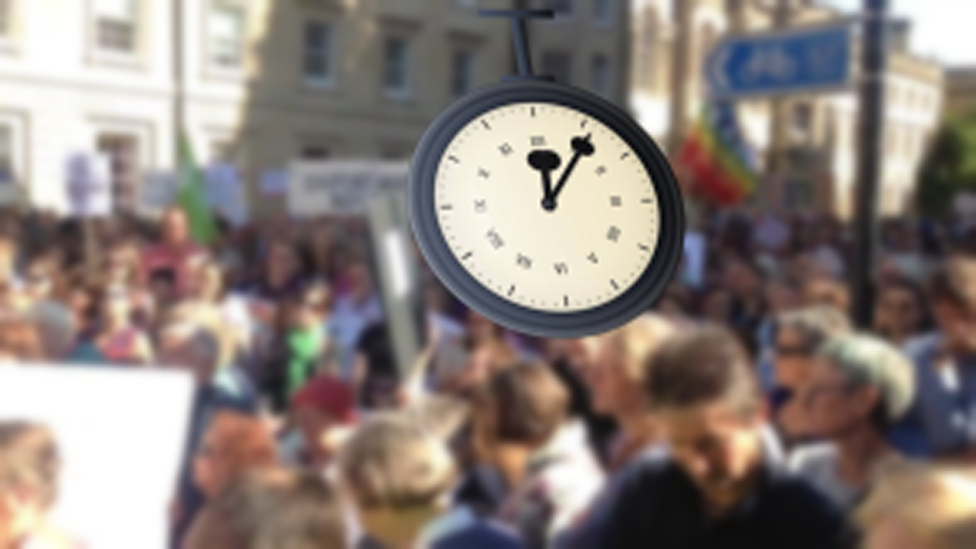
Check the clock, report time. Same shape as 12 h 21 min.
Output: 12 h 06 min
